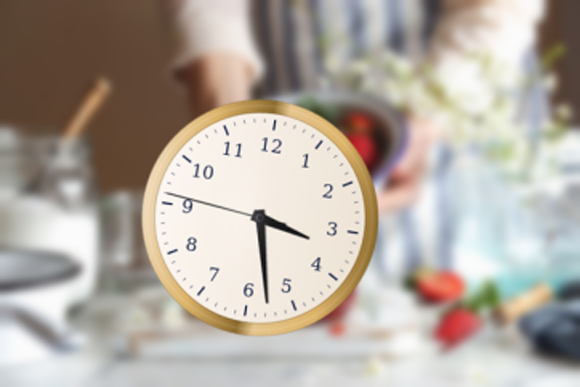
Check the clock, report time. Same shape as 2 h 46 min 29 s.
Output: 3 h 27 min 46 s
